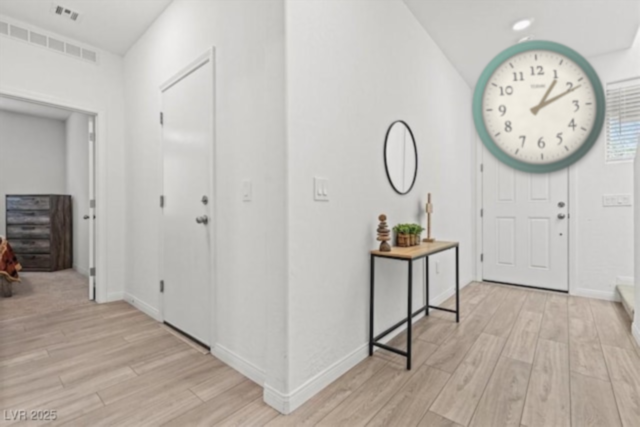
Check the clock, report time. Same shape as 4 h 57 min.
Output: 1 h 11 min
